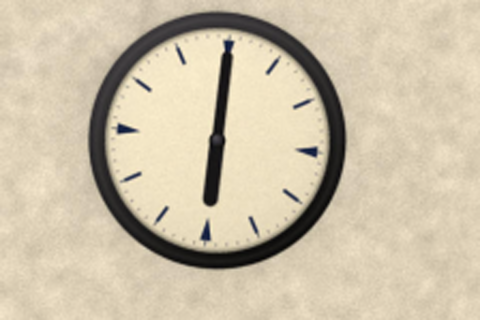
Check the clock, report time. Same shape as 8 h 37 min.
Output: 6 h 00 min
